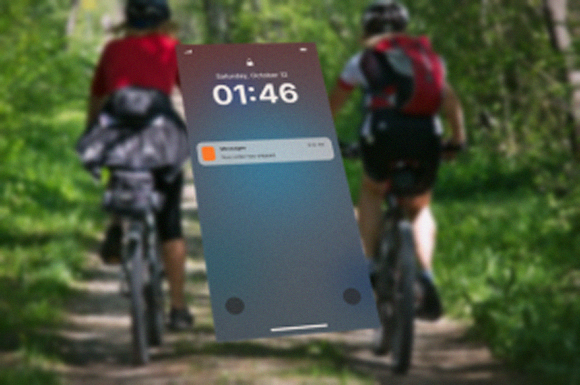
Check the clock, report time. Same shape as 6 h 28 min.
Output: 1 h 46 min
